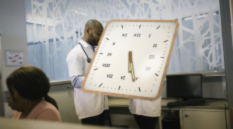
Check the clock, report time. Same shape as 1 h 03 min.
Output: 5 h 26 min
